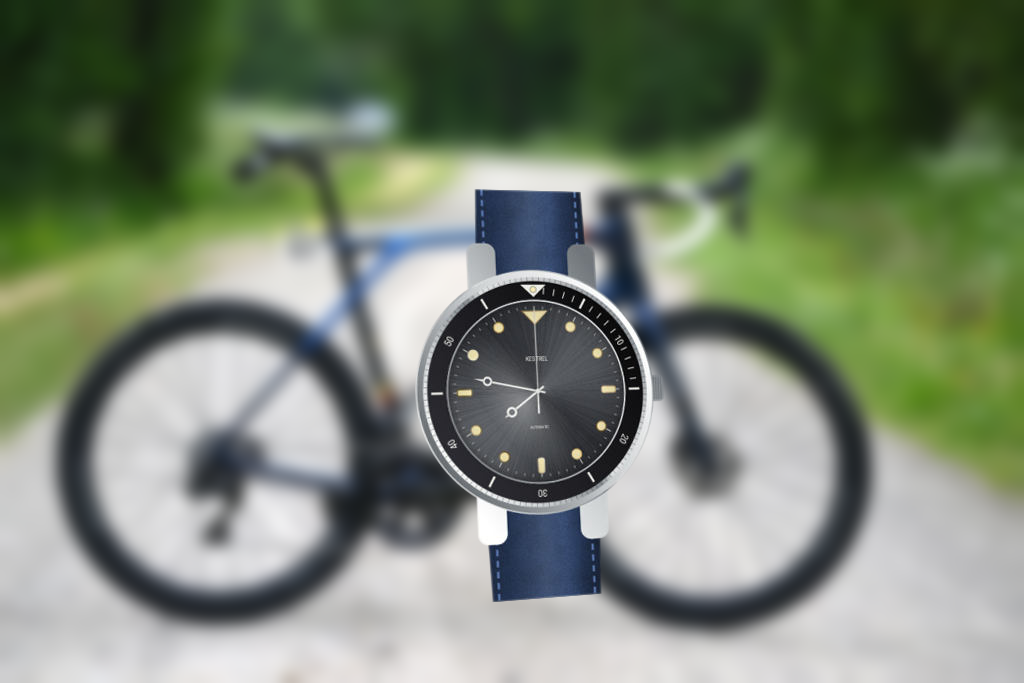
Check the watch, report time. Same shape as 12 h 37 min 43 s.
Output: 7 h 47 min 00 s
